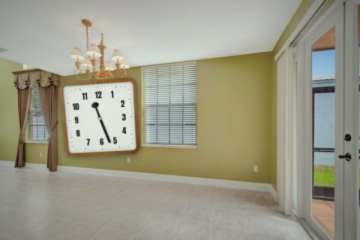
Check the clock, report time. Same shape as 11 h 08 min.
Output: 11 h 27 min
